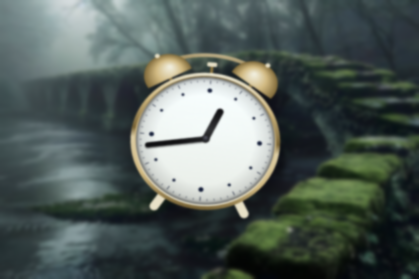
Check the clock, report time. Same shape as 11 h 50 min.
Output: 12 h 43 min
